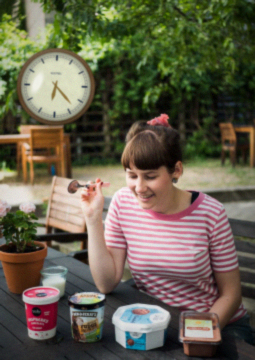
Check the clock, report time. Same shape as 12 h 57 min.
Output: 6 h 23 min
